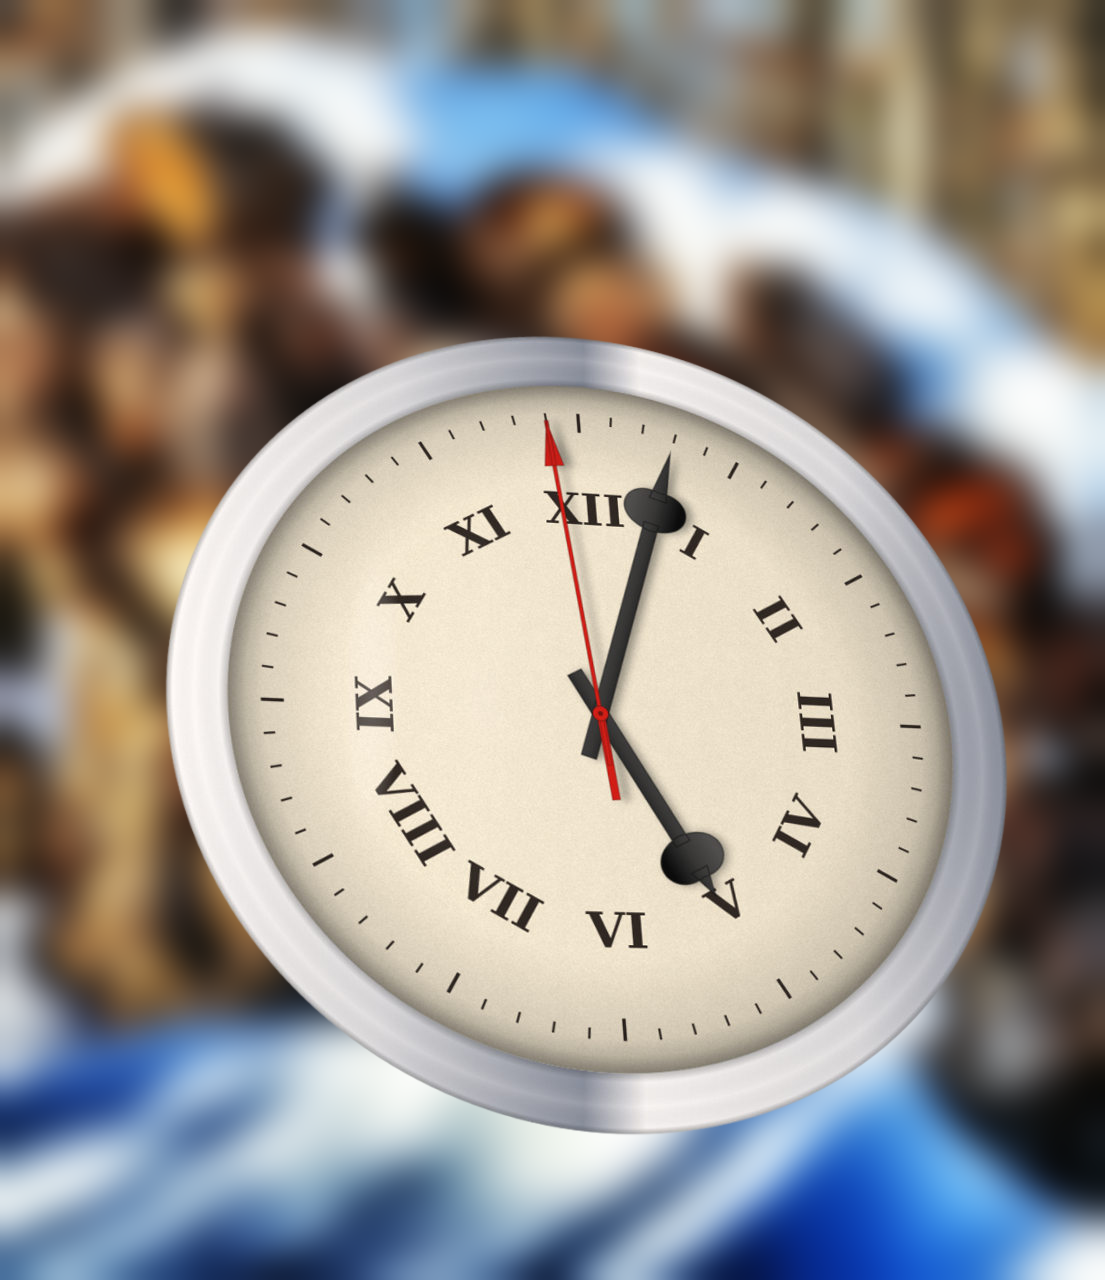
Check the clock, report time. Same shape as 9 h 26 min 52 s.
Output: 5 h 02 min 59 s
